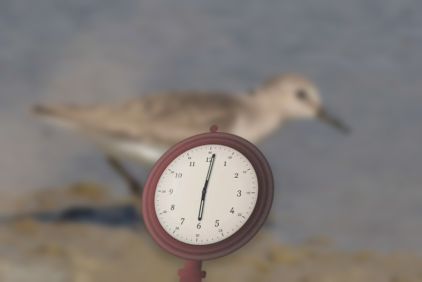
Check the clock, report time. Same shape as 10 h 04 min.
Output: 6 h 01 min
